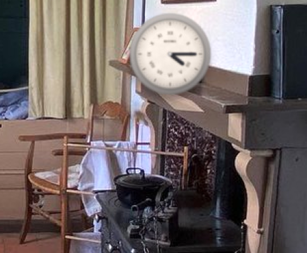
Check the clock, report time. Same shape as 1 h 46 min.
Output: 4 h 15 min
